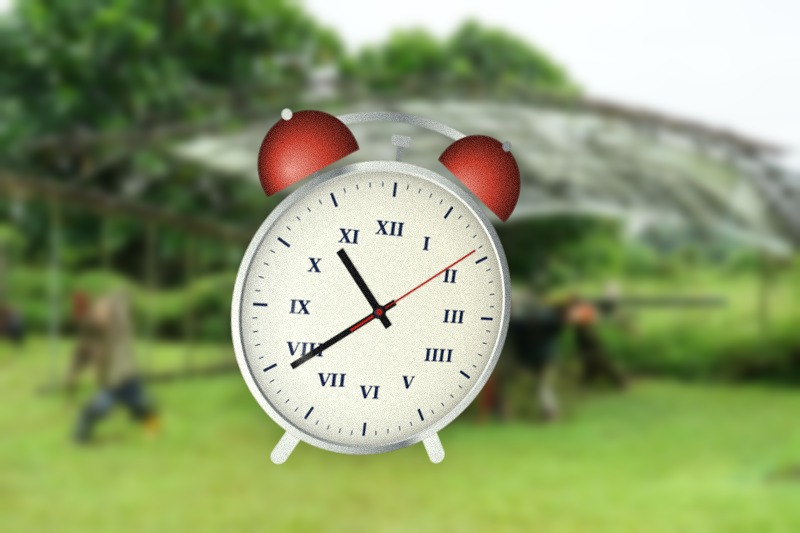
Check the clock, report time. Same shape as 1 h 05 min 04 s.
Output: 10 h 39 min 09 s
